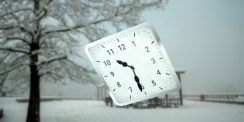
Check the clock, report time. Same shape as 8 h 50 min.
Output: 10 h 31 min
